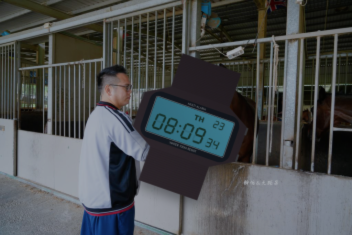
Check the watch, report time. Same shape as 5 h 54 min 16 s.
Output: 8 h 09 min 34 s
